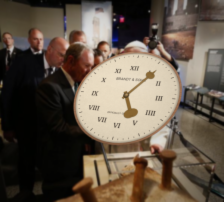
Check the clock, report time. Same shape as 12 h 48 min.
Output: 5 h 06 min
